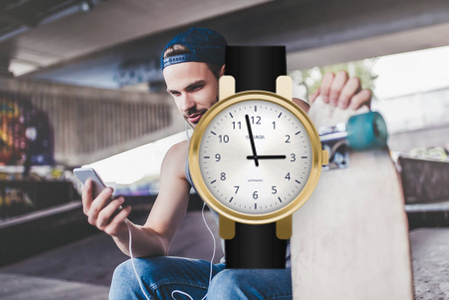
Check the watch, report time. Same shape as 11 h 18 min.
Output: 2 h 58 min
